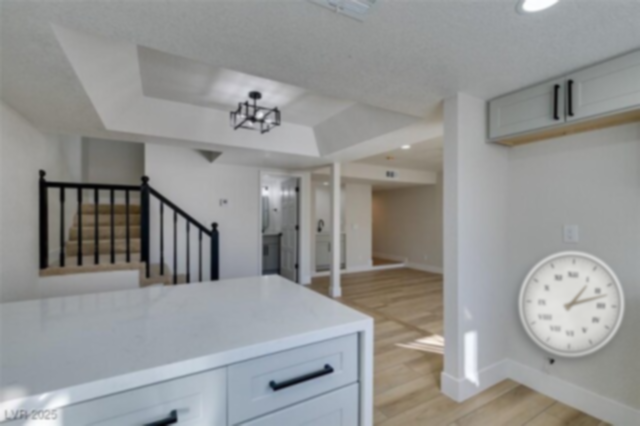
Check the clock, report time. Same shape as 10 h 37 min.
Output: 1 h 12 min
